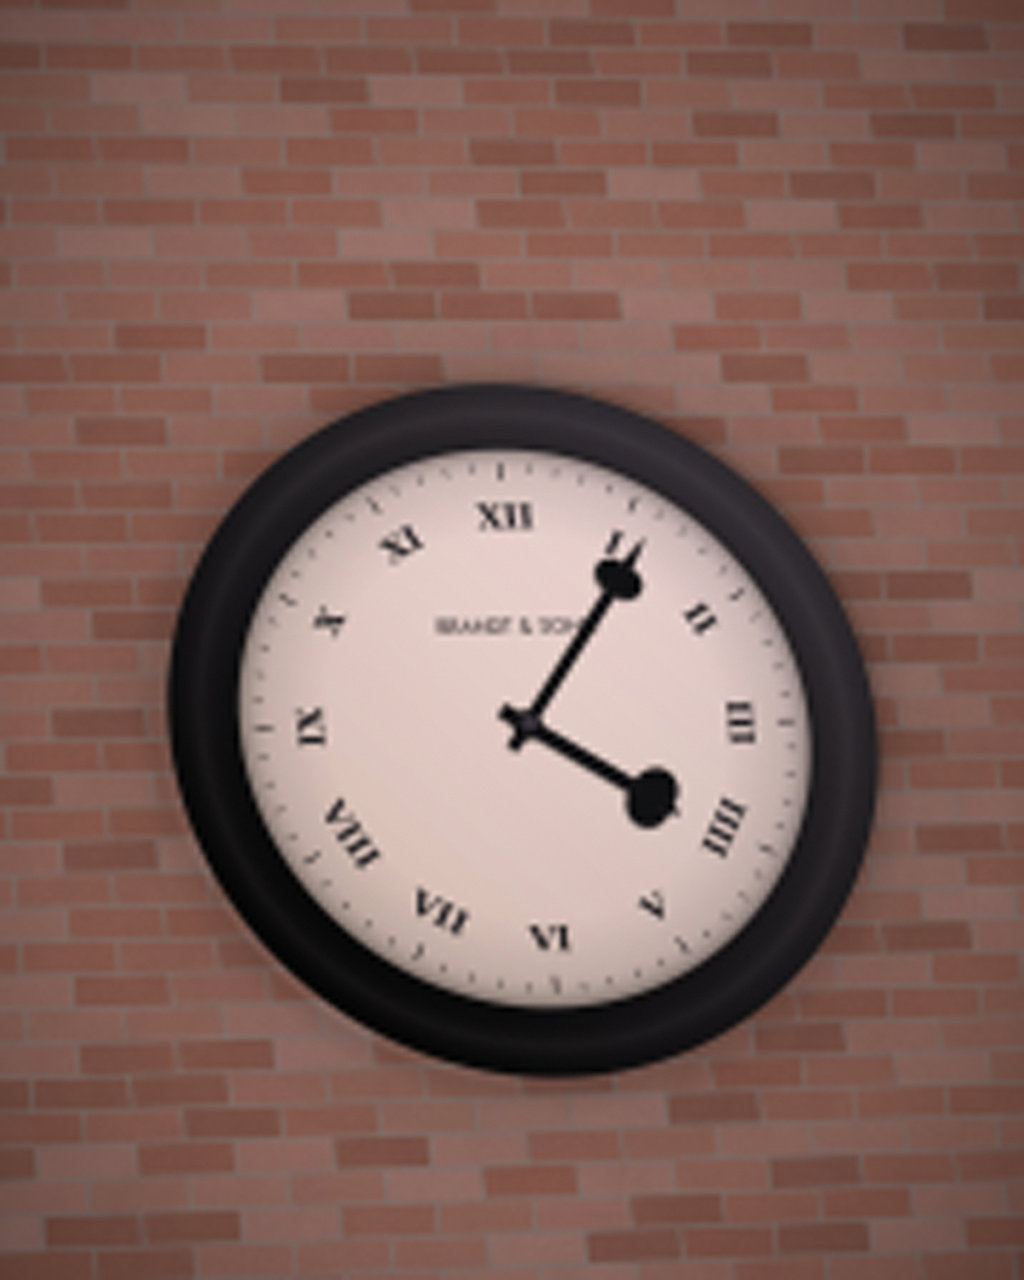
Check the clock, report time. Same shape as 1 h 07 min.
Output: 4 h 06 min
